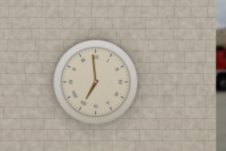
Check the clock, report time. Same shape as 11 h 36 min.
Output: 6 h 59 min
